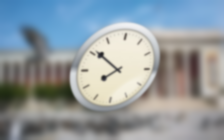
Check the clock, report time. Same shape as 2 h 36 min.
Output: 7 h 51 min
